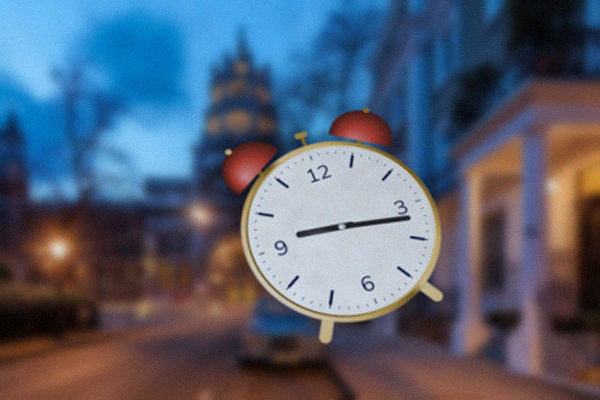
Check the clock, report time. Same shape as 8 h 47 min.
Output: 9 h 17 min
